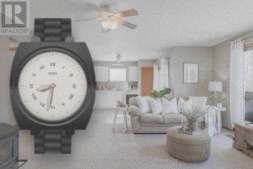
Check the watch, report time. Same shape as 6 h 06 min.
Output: 8 h 32 min
